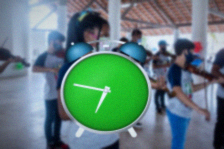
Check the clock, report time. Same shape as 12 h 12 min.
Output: 6 h 47 min
